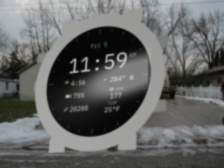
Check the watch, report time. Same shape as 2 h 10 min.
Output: 11 h 59 min
